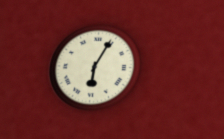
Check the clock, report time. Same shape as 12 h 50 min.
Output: 6 h 04 min
